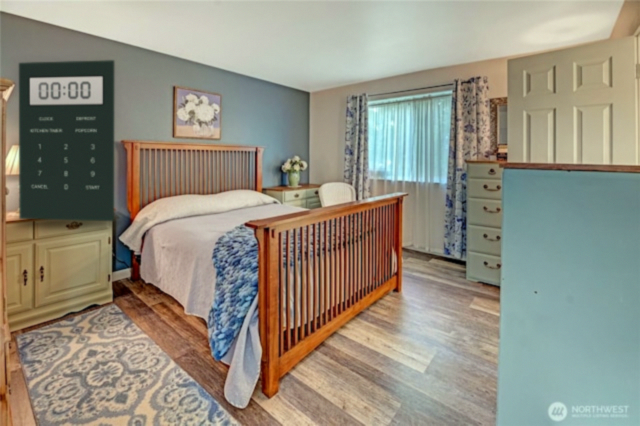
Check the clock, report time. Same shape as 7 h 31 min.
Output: 0 h 00 min
